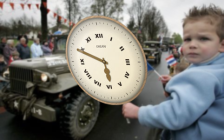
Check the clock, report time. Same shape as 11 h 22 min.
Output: 5 h 49 min
